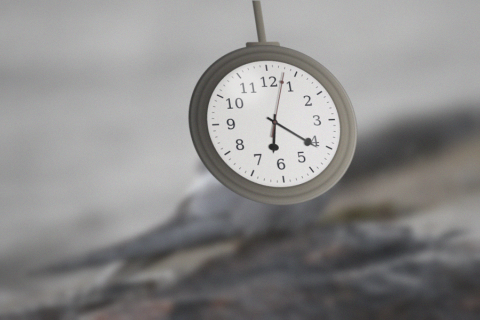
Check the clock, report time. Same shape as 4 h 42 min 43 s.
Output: 6 h 21 min 03 s
